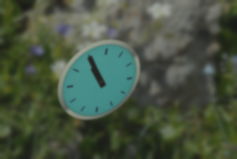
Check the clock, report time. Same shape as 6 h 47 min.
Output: 10 h 55 min
